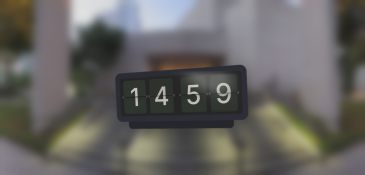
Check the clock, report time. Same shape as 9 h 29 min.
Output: 14 h 59 min
